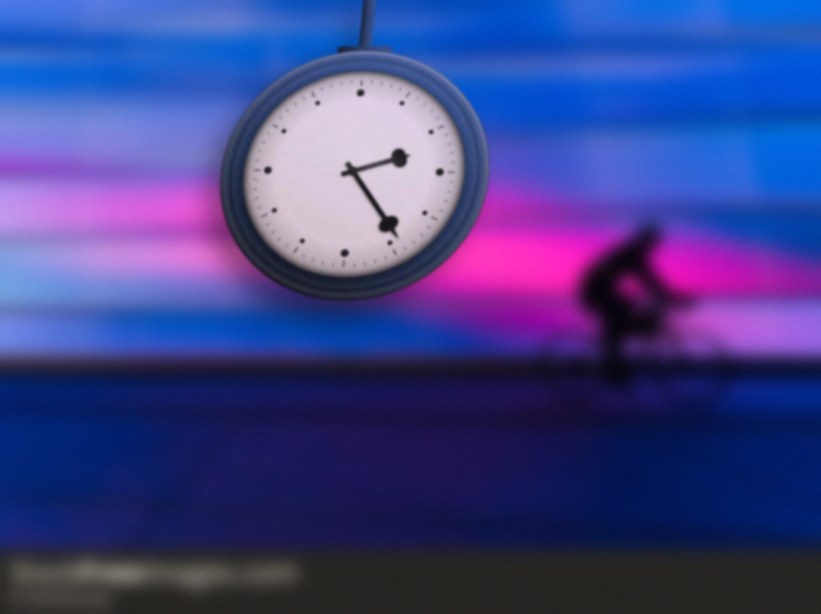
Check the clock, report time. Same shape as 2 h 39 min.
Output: 2 h 24 min
